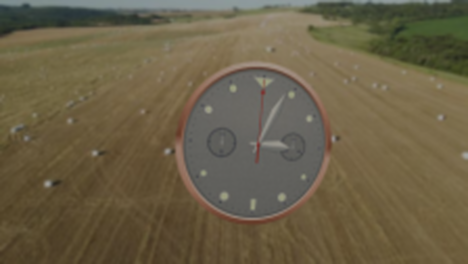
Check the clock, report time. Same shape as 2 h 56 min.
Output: 3 h 04 min
